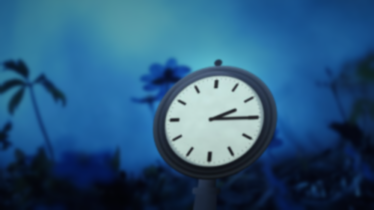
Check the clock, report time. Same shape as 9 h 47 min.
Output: 2 h 15 min
